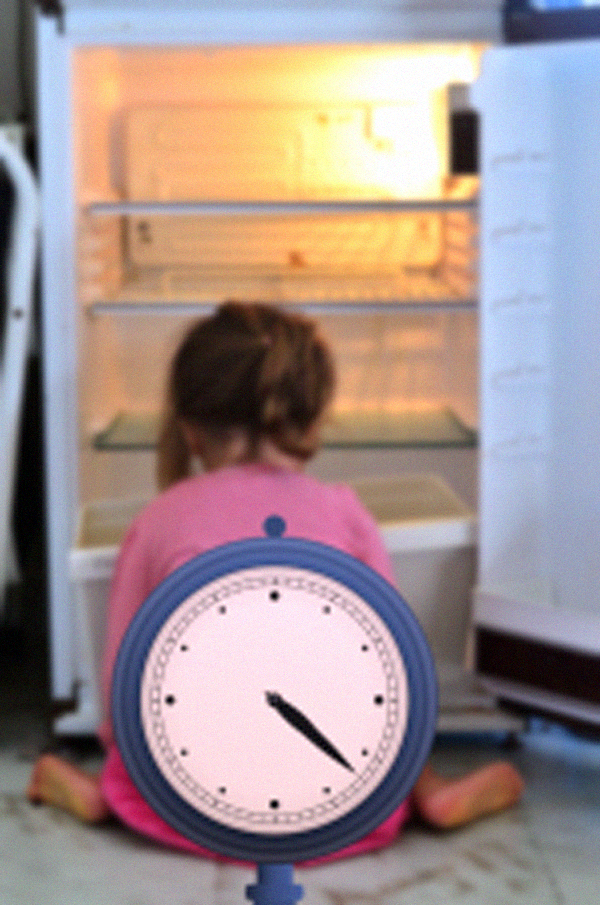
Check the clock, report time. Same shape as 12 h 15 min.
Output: 4 h 22 min
